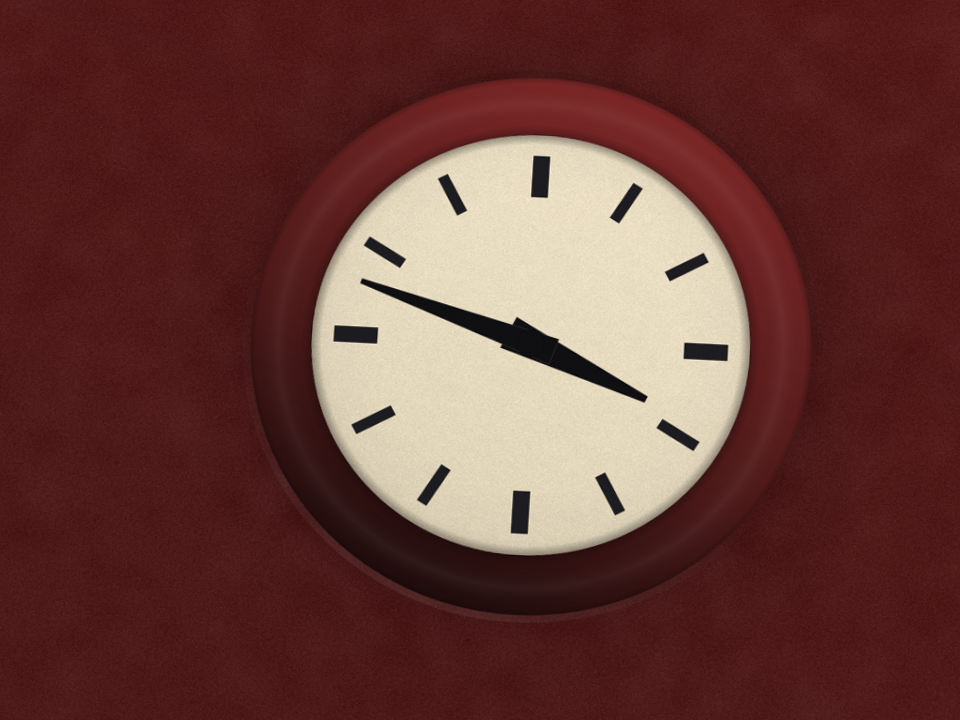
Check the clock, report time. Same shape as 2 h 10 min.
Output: 3 h 48 min
